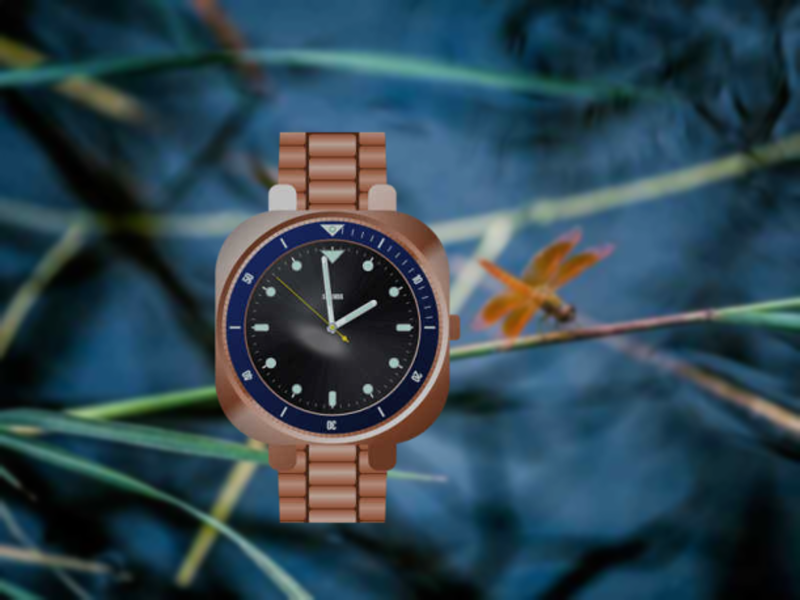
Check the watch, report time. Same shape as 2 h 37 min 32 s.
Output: 1 h 58 min 52 s
